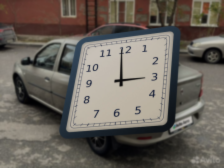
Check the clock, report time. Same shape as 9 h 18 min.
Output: 2 h 59 min
